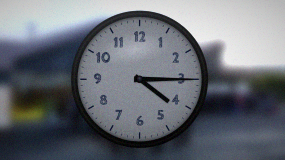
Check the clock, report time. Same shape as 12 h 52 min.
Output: 4 h 15 min
